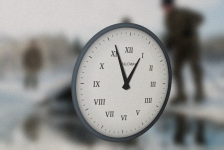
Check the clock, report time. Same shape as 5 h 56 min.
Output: 12 h 56 min
